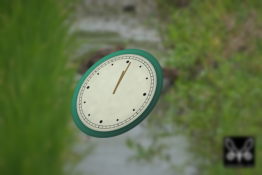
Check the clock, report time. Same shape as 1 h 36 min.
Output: 12 h 01 min
